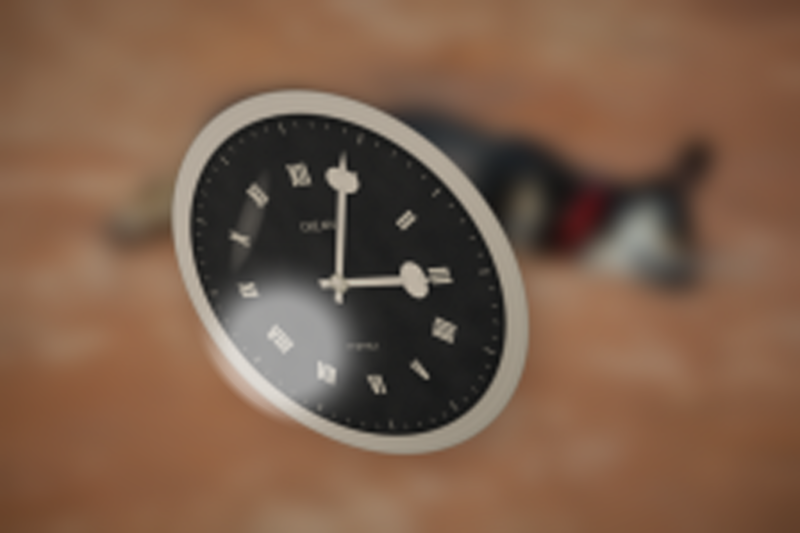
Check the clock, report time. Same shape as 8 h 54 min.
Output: 3 h 04 min
